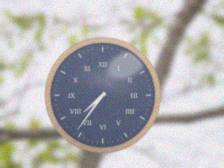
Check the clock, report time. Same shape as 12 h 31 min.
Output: 7 h 36 min
